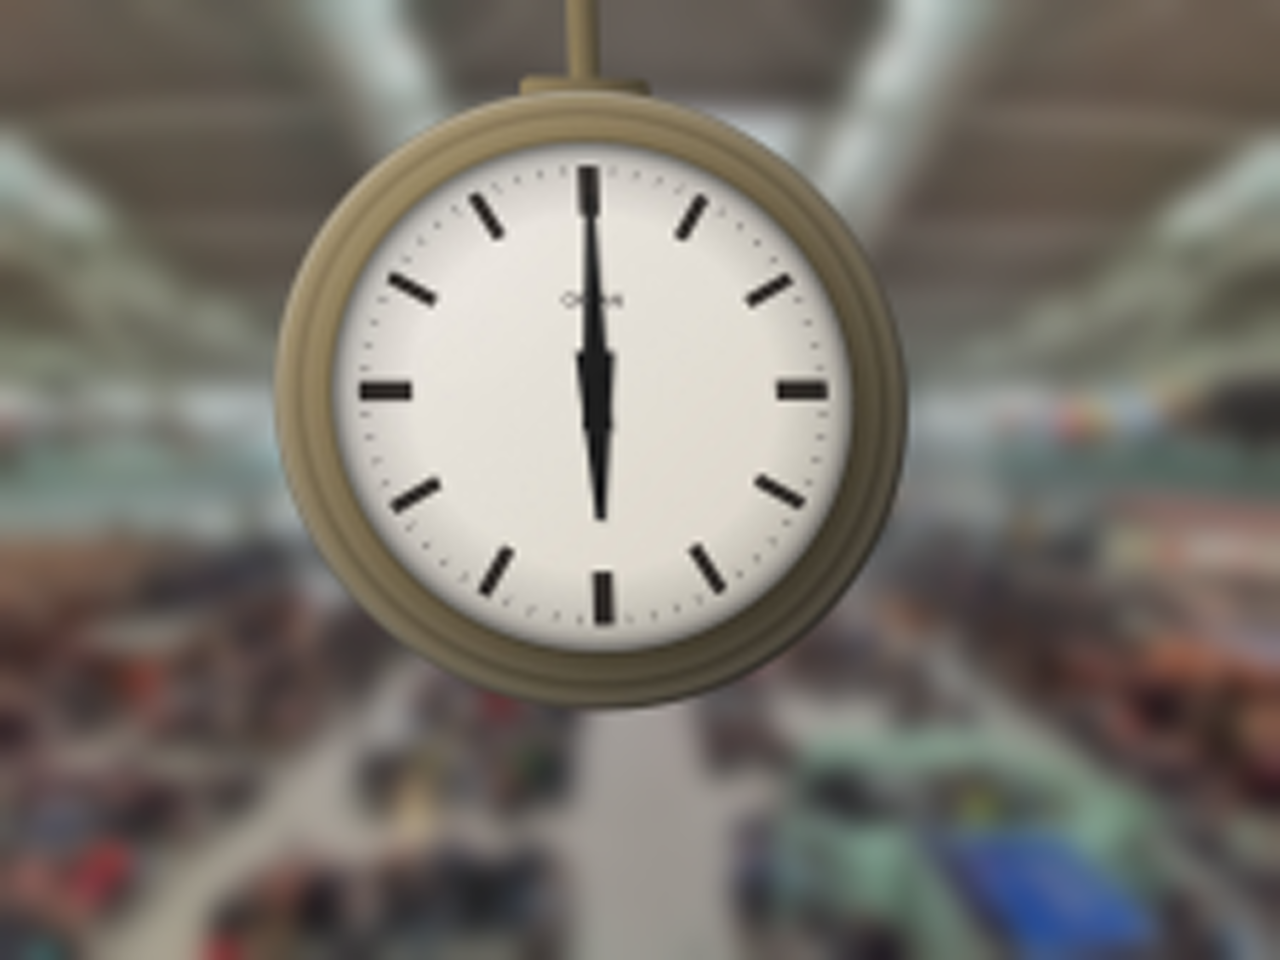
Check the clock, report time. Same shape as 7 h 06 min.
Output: 6 h 00 min
